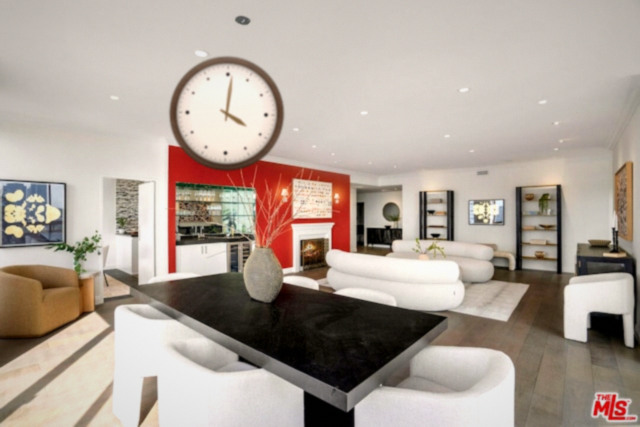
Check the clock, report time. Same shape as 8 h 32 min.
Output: 4 h 01 min
